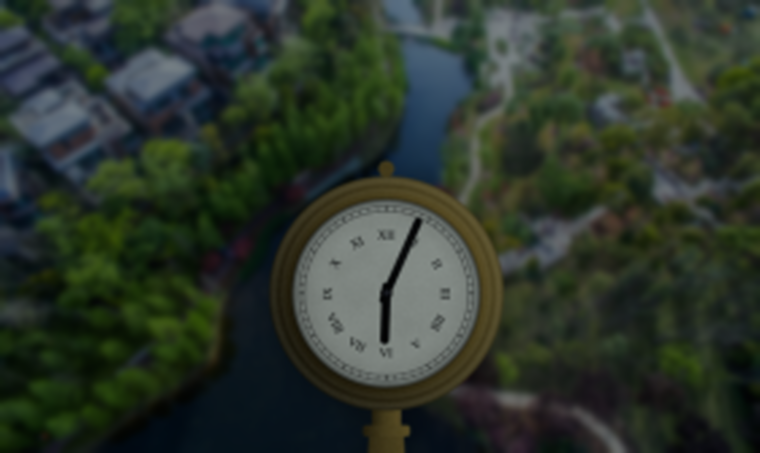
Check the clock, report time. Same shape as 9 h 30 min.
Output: 6 h 04 min
